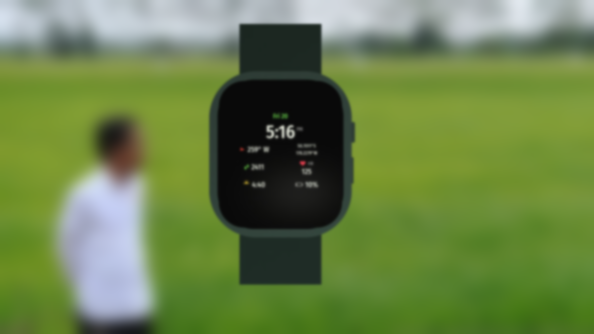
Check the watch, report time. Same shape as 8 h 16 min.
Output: 5 h 16 min
